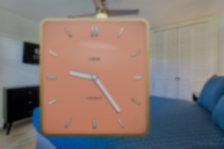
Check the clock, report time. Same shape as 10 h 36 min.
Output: 9 h 24 min
